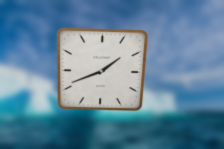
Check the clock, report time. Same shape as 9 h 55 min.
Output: 1 h 41 min
